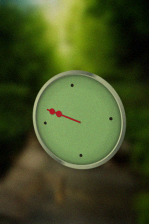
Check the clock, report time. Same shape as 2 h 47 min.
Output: 9 h 49 min
